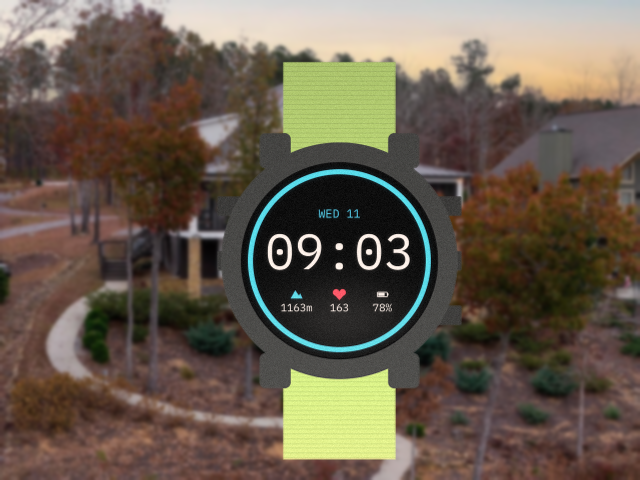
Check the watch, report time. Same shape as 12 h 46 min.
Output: 9 h 03 min
